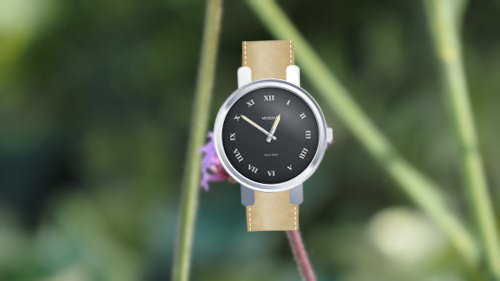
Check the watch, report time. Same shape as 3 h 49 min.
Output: 12 h 51 min
